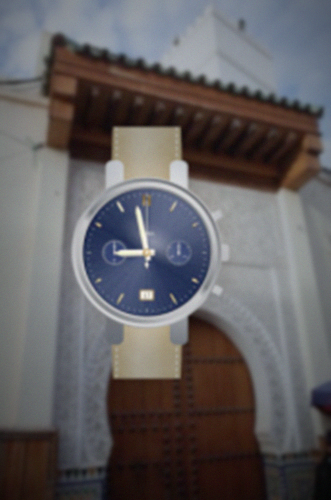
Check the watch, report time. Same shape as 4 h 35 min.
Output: 8 h 58 min
